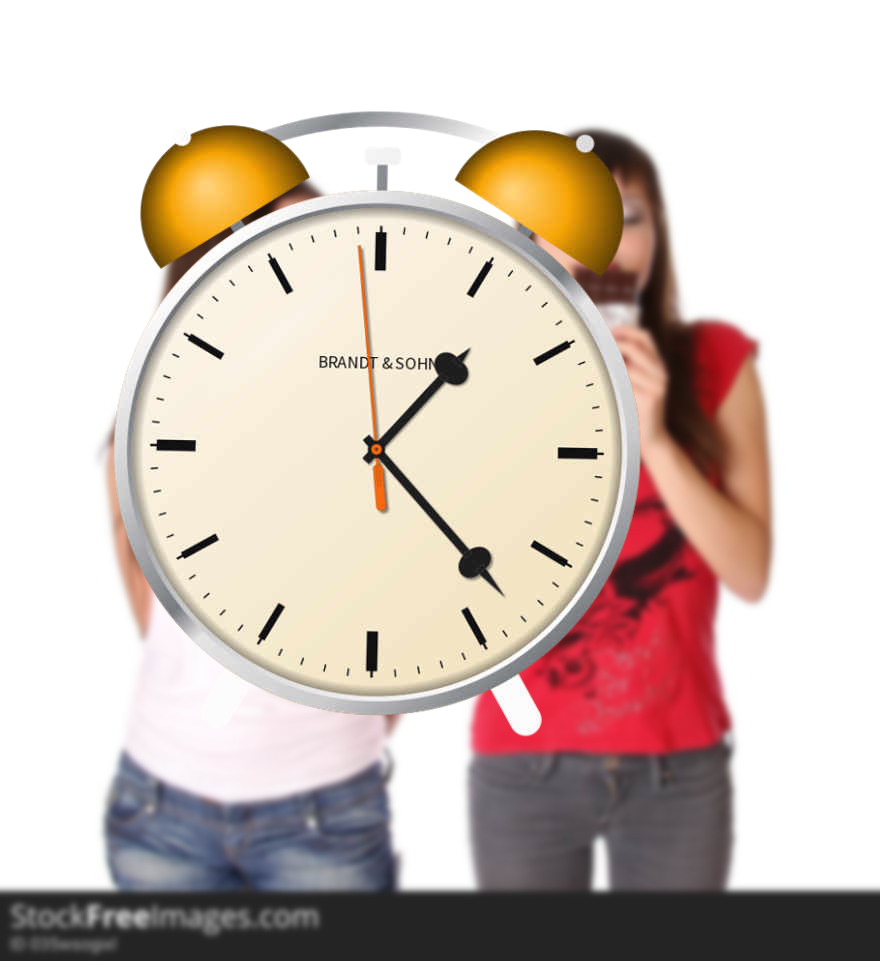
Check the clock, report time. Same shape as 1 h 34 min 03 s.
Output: 1 h 22 min 59 s
